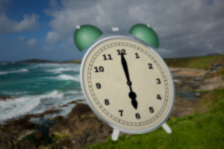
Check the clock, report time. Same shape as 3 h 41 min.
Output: 6 h 00 min
